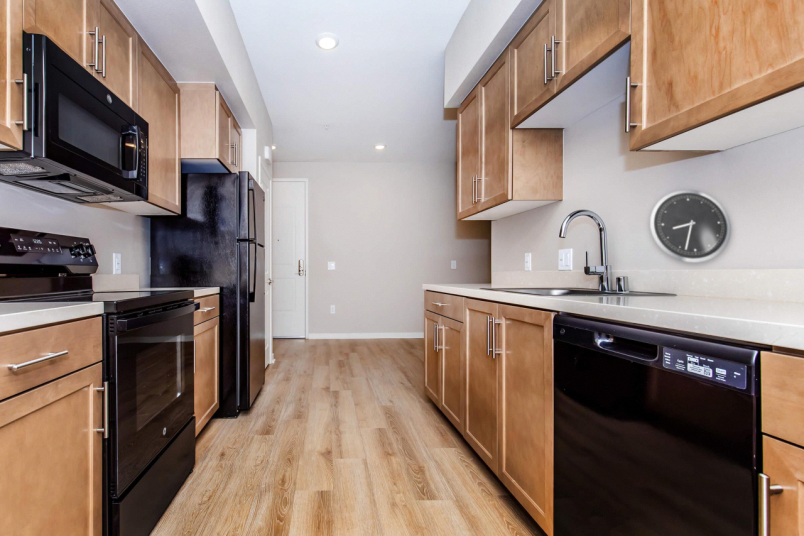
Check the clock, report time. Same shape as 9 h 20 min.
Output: 8 h 33 min
